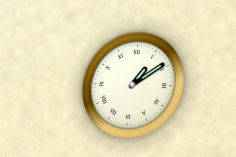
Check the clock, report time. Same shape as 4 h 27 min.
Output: 1 h 09 min
